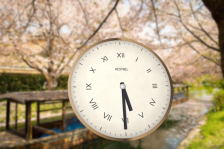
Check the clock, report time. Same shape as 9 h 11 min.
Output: 5 h 30 min
